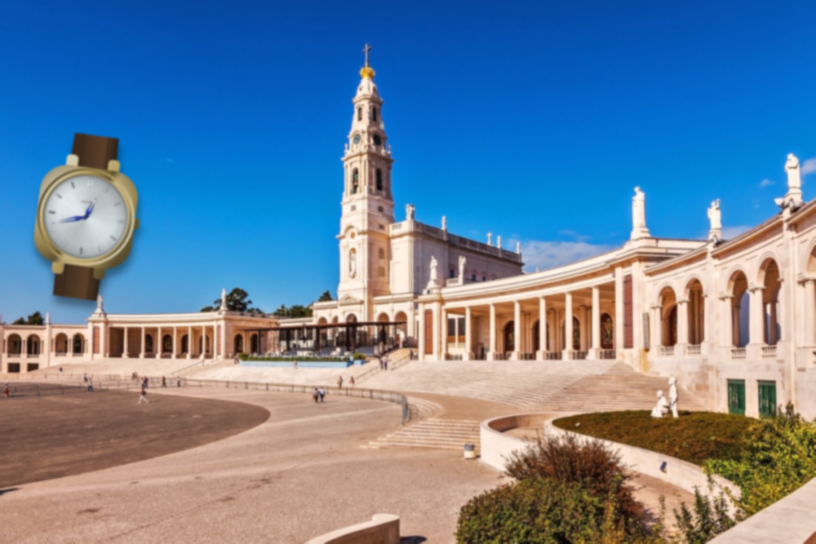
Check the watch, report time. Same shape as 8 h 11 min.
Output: 12 h 42 min
